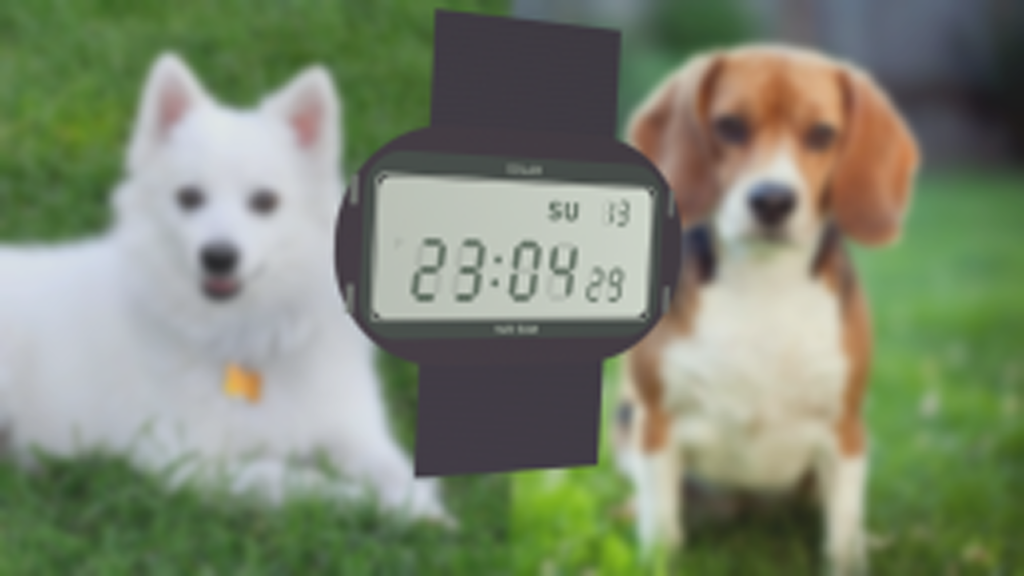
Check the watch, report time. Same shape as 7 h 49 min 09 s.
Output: 23 h 04 min 29 s
